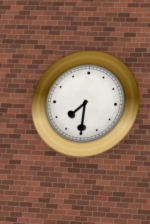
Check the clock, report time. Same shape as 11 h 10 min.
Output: 7 h 30 min
